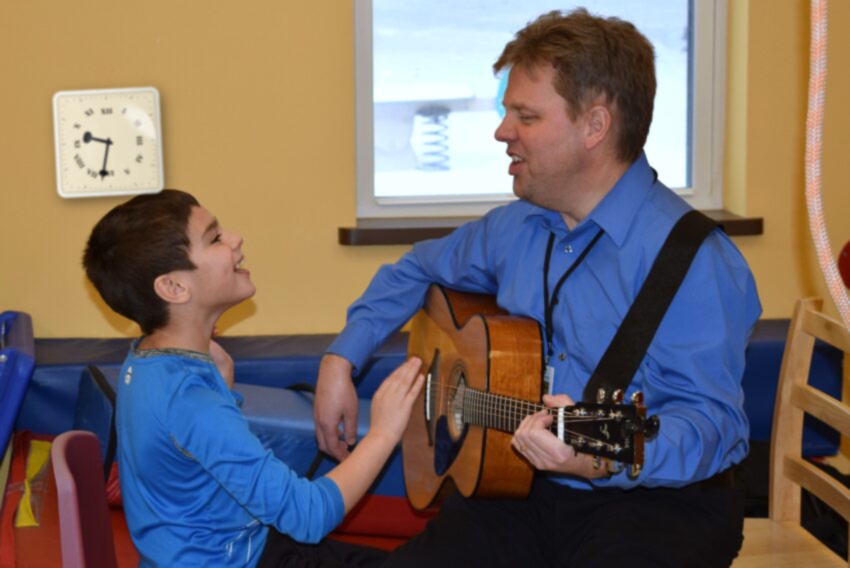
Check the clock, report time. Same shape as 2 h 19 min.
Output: 9 h 32 min
